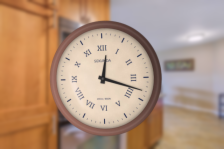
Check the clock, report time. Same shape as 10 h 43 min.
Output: 12 h 18 min
